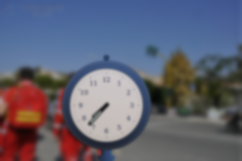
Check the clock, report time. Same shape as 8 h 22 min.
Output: 7 h 37 min
